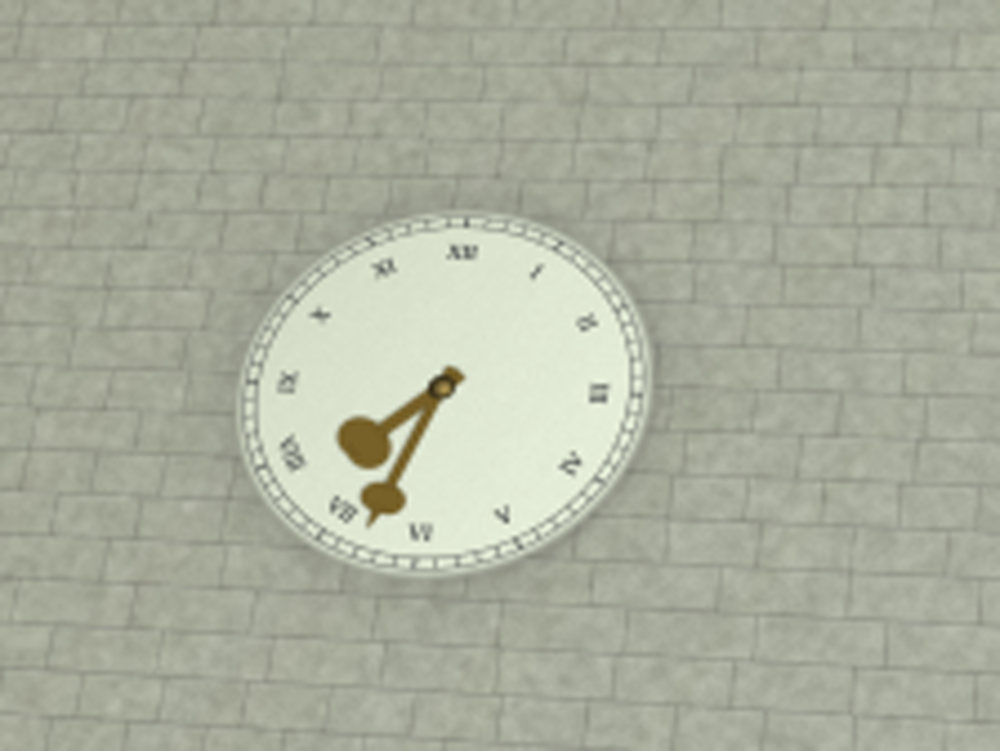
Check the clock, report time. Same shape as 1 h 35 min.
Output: 7 h 33 min
